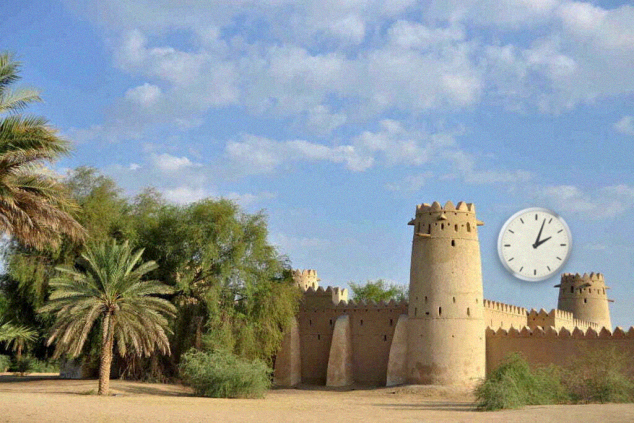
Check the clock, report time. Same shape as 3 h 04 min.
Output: 2 h 03 min
